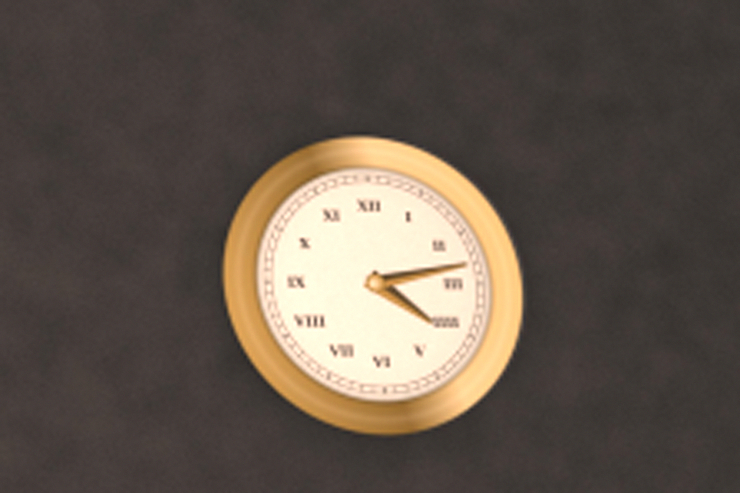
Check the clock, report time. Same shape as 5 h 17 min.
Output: 4 h 13 min
